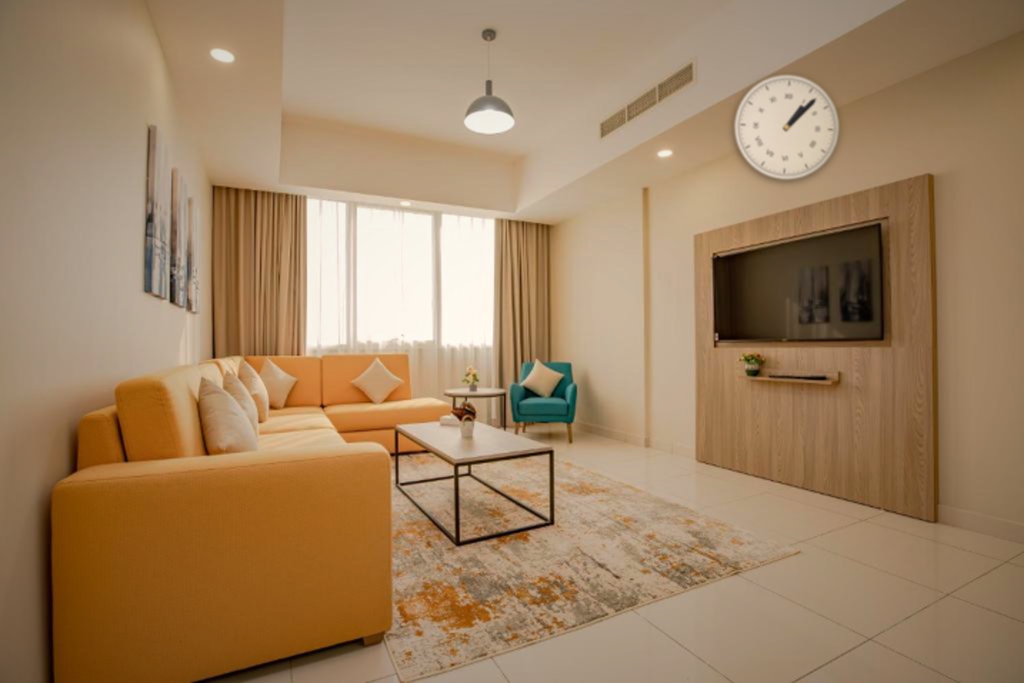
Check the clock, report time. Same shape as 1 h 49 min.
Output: 1 h 07 min
